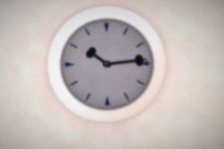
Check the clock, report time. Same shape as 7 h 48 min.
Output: 10 h 14 min
